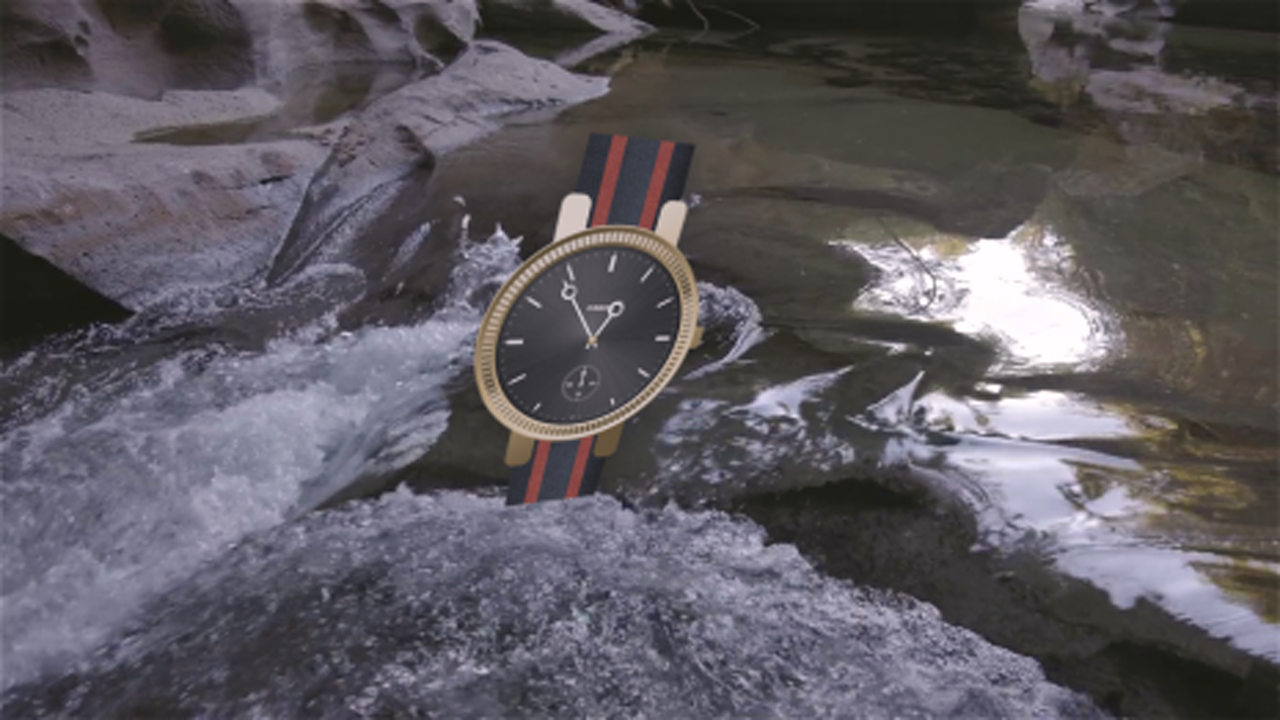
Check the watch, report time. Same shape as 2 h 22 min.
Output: 12 h 54 min
